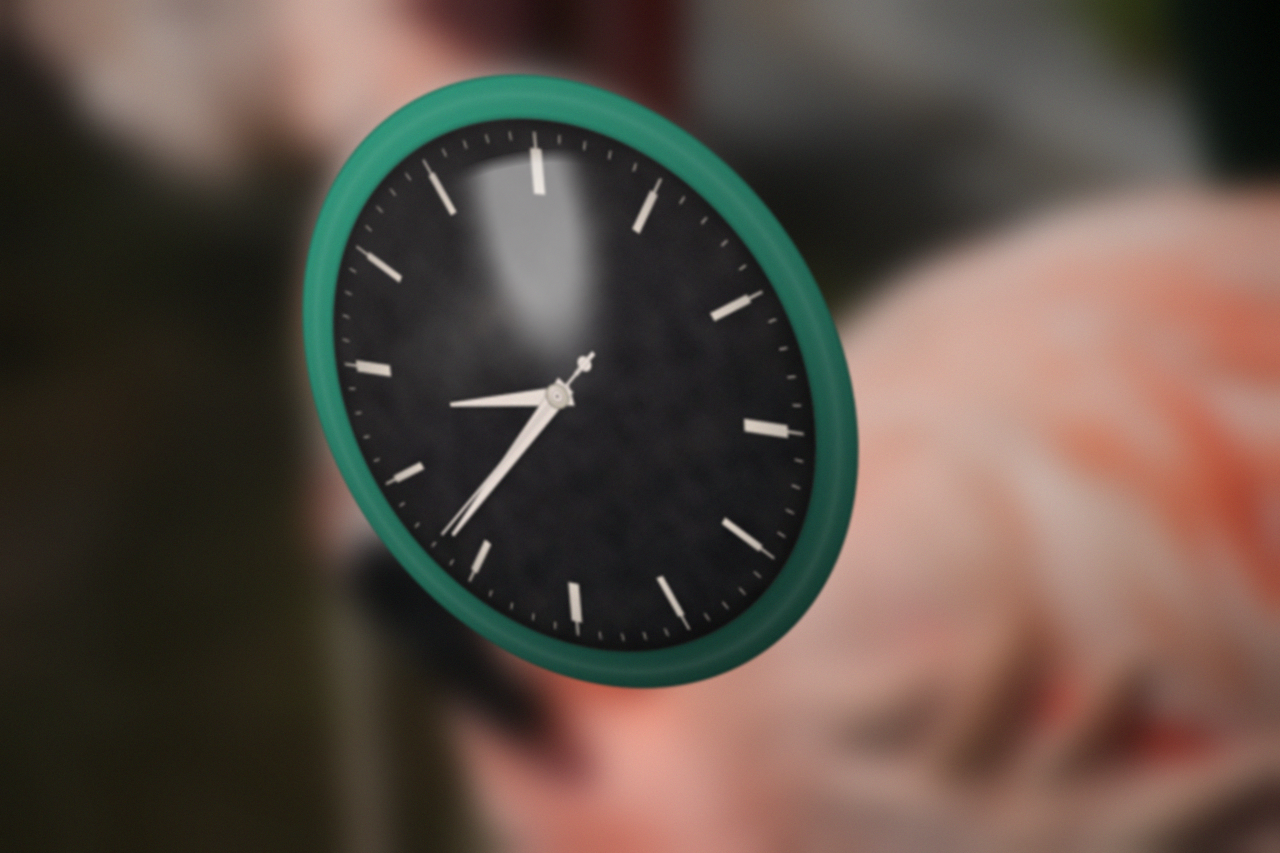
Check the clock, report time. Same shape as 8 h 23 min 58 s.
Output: 8 h 36 min 37 s
